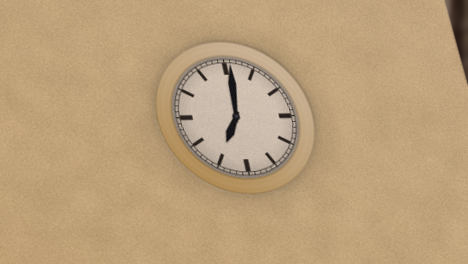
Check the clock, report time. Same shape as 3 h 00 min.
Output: 7 h 01 min
